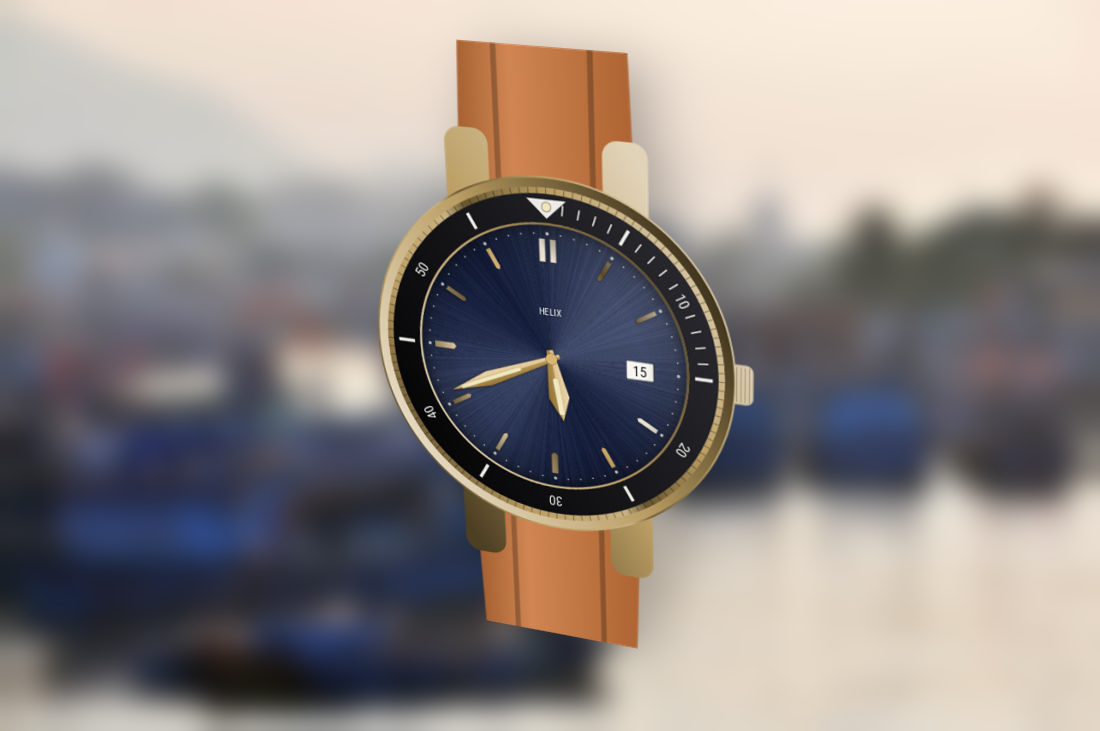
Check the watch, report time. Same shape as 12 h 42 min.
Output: 5 h 41 min
